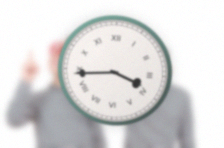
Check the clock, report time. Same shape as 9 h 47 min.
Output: 3 h 44 min
